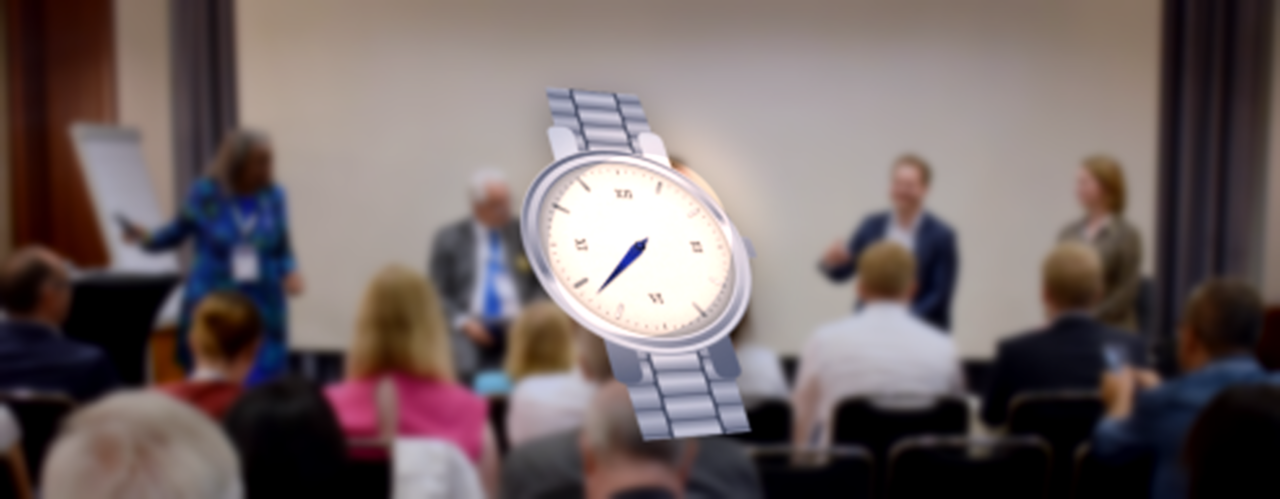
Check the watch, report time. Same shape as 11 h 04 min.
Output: 7 h 38 min
